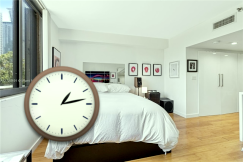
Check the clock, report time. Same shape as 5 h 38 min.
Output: 1 h 13 min
